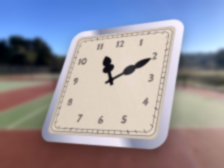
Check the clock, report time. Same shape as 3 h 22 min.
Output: 11 h 10 min
